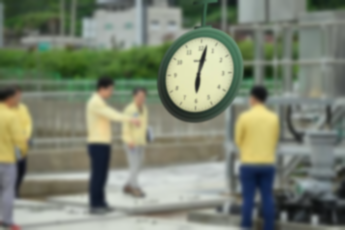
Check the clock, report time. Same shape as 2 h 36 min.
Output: 6 h 02 min
